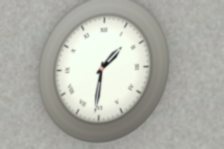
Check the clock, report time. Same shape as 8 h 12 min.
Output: 1 h 31 min
